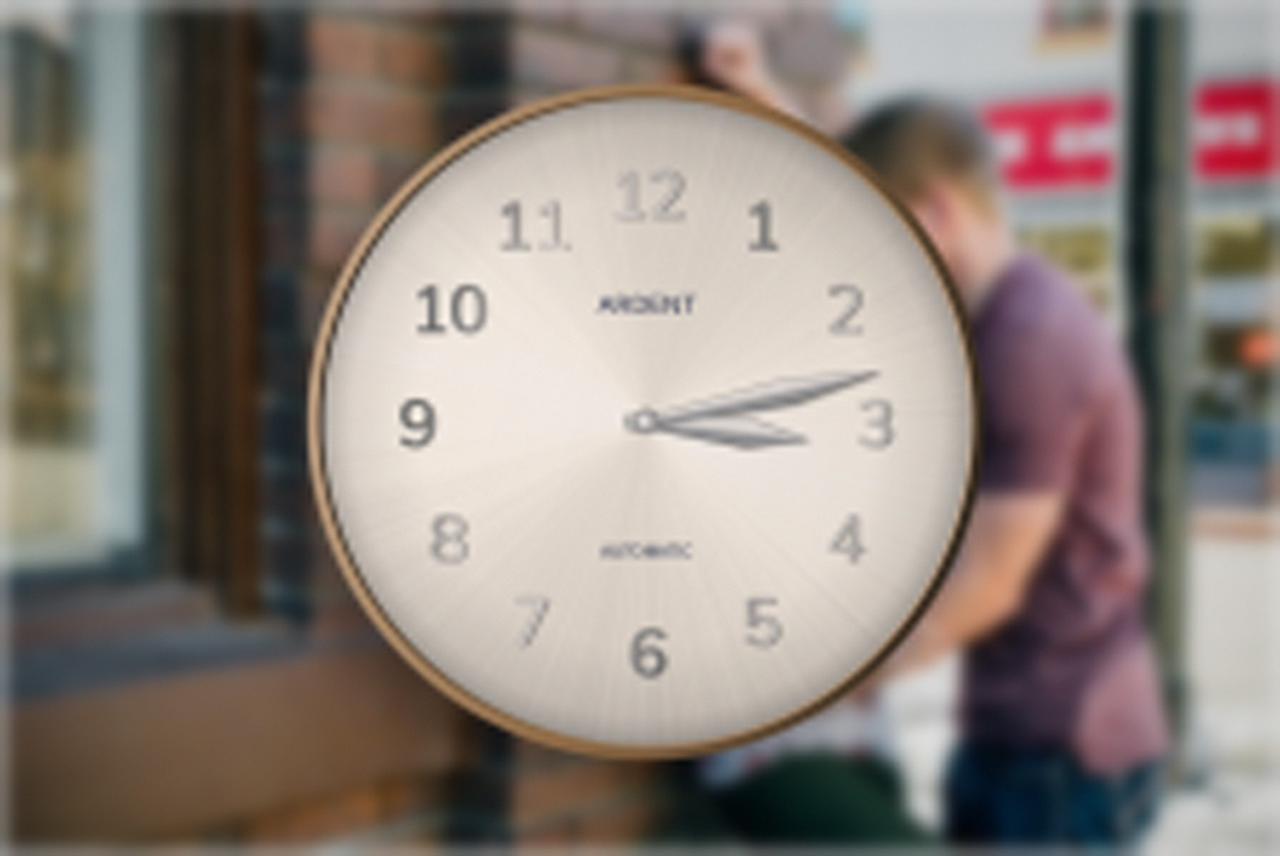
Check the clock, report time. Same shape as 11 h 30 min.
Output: 3 h 13 min
